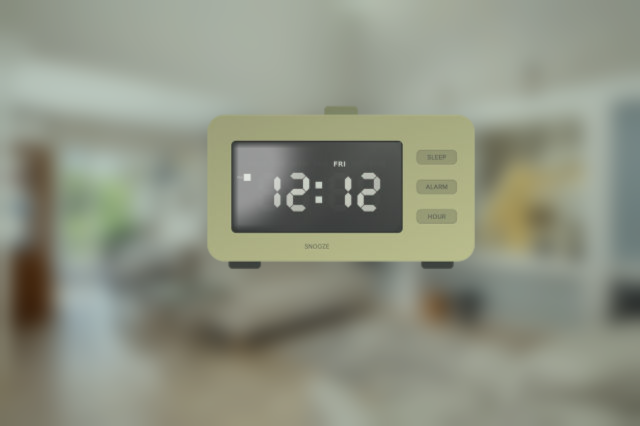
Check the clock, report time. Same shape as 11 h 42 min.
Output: 12 h 12 min
